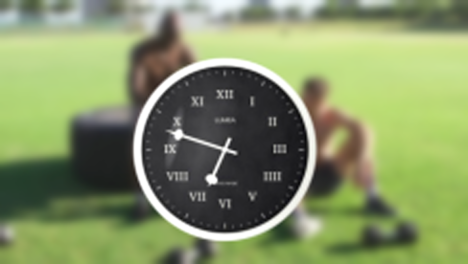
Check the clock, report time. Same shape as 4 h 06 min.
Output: 6 h 48 min
